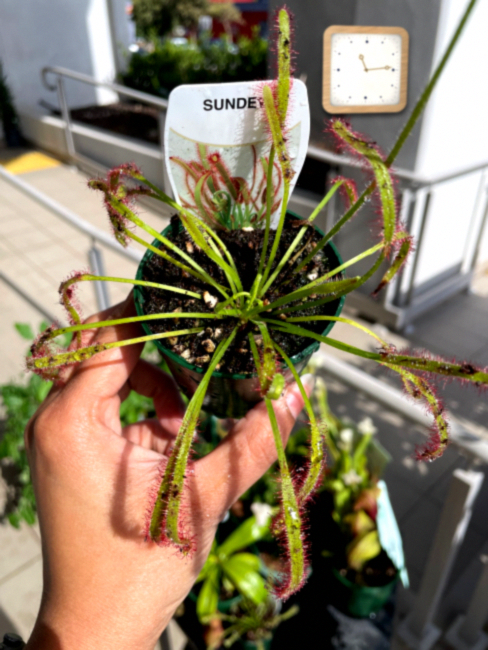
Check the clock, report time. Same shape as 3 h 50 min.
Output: 11 h 14 min
